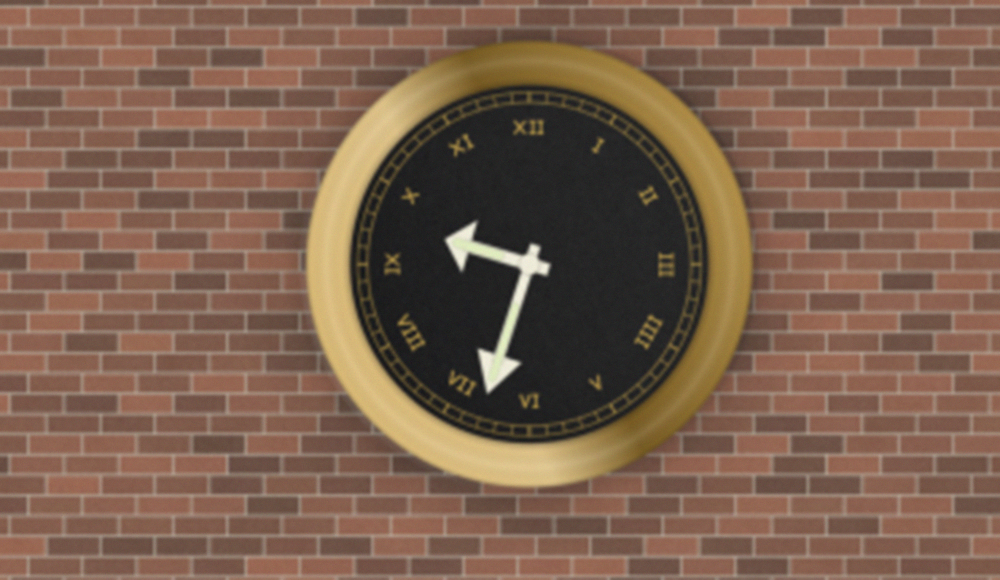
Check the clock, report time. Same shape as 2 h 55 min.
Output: 9 h 33 min
